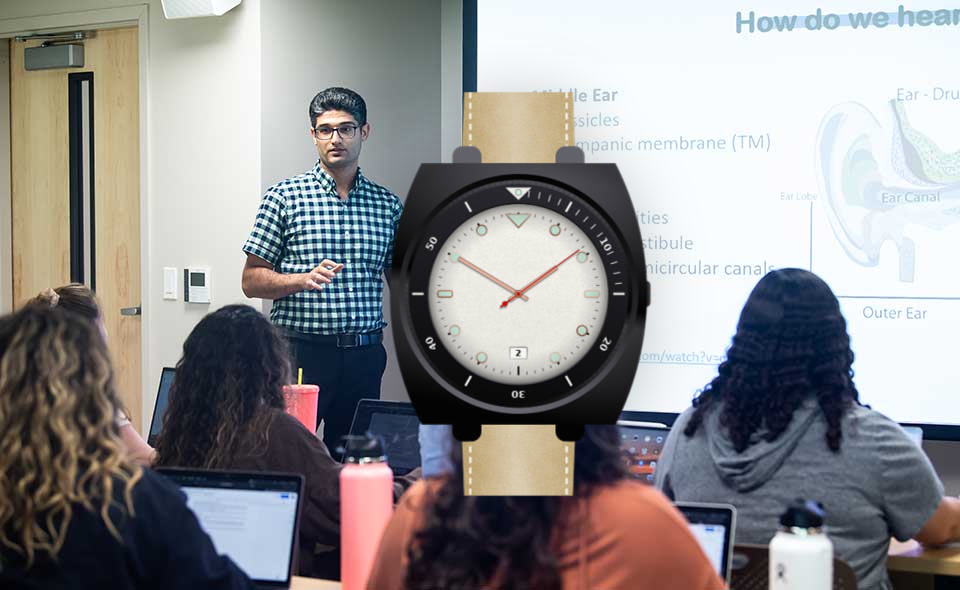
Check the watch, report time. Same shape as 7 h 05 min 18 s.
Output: 1 h 50 min 09 s
